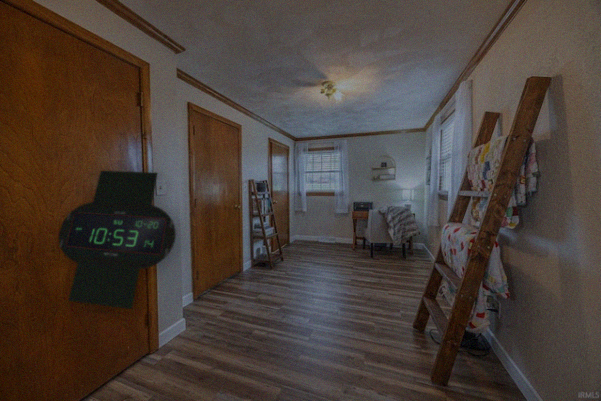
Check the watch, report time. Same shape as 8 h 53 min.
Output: 10 h 53 min
